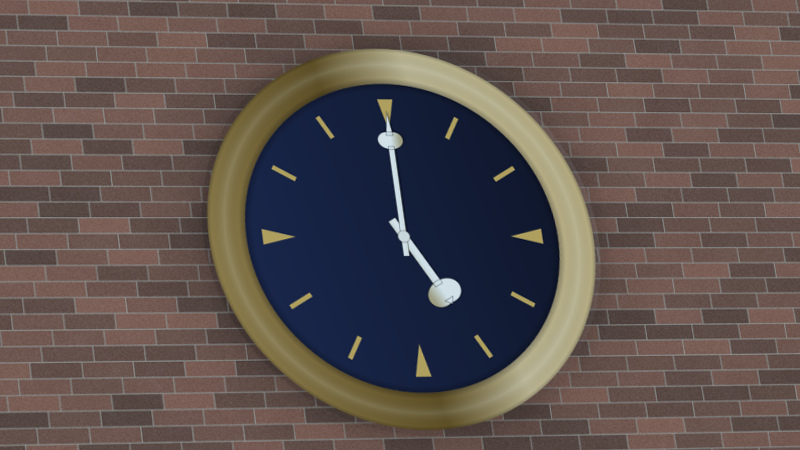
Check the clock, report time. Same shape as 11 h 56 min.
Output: 5 h 00 min
